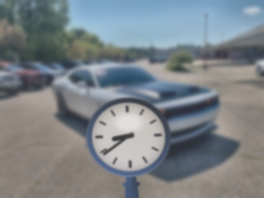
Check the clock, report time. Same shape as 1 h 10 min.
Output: 8 h 39 min
